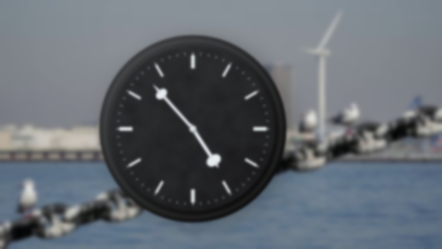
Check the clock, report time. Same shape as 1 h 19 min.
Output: 4 h 53 min
